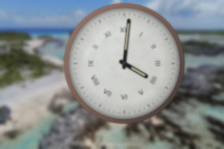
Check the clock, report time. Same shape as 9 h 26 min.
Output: 4 h 01 min
